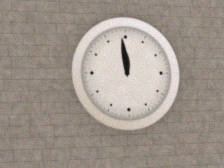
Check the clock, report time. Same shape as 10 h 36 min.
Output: 11 h 59 min
